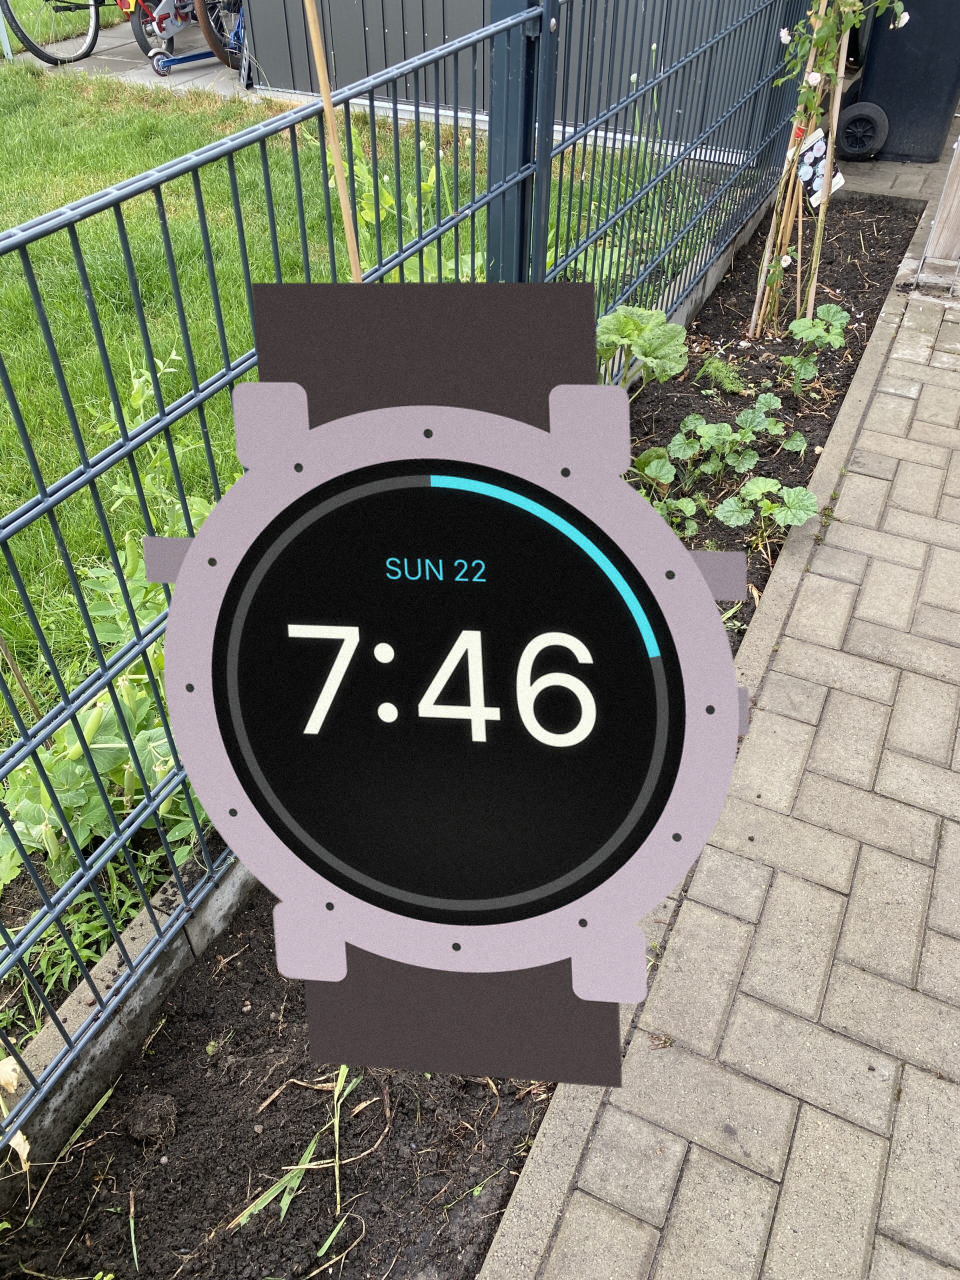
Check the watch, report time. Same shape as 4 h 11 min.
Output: 7 h 46 min
